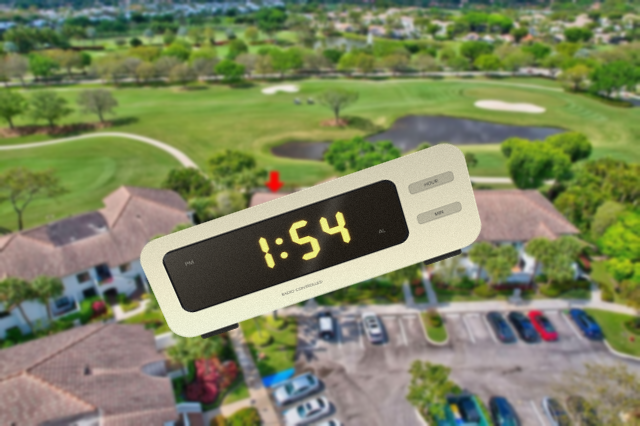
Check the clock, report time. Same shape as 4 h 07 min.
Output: 1 h 54 min
